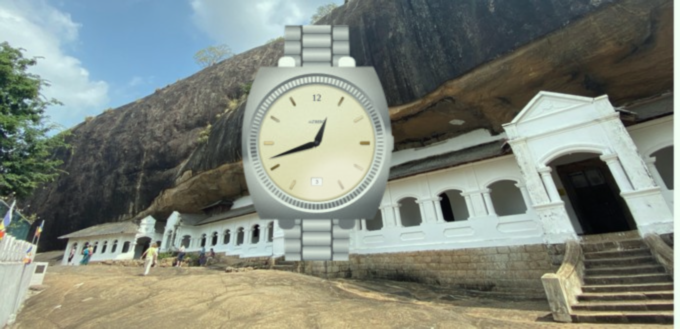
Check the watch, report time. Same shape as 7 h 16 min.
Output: 12 h 42 min
